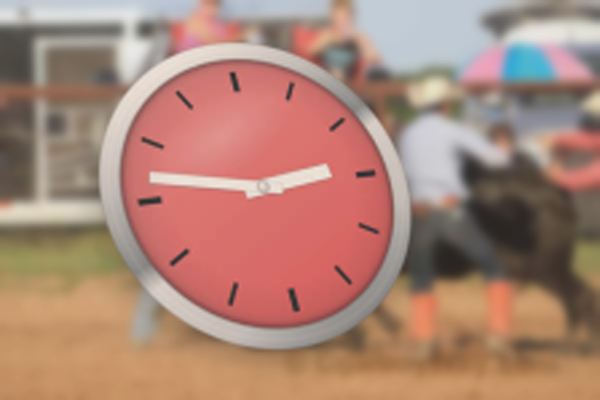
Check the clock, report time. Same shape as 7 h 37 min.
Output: 2 h 47 min
